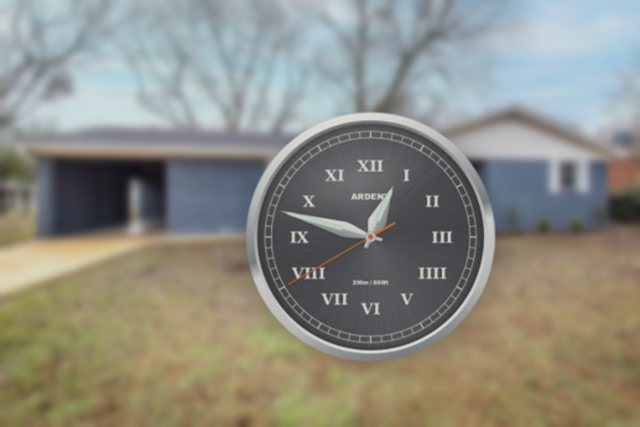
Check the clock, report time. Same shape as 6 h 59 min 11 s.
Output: 12 h 47 min 40 s
